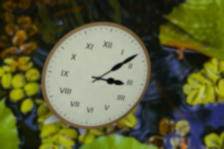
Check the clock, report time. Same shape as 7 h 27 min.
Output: 3 h 08 min
